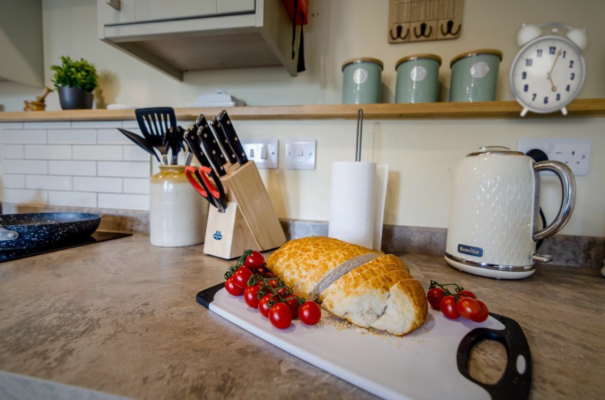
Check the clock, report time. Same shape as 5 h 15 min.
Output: 5 h 03 min
